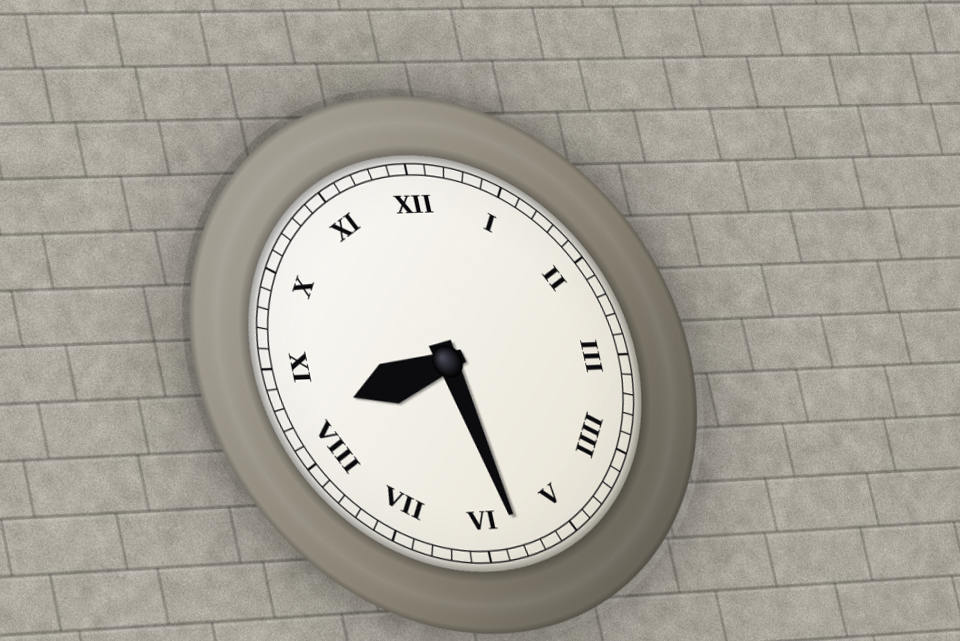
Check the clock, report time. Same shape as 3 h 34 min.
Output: 8 h 28 min
